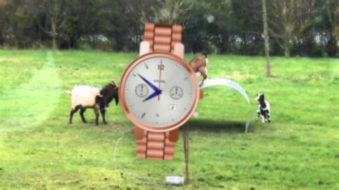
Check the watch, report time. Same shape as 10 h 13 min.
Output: 7 h 51 min
